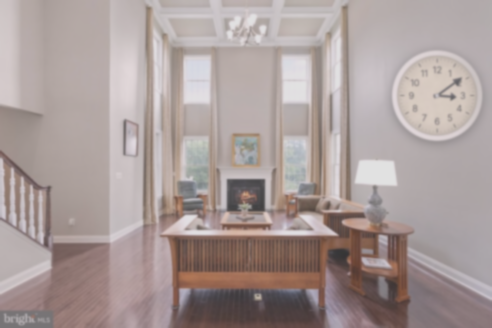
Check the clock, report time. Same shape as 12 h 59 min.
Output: 3 h 09 min
